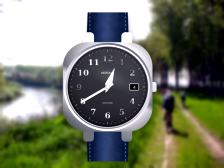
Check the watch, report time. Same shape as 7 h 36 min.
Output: 12 h 40 min
